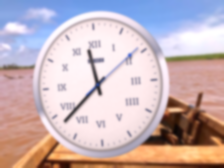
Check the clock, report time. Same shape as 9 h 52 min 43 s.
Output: 11 h 38 min 09 s
